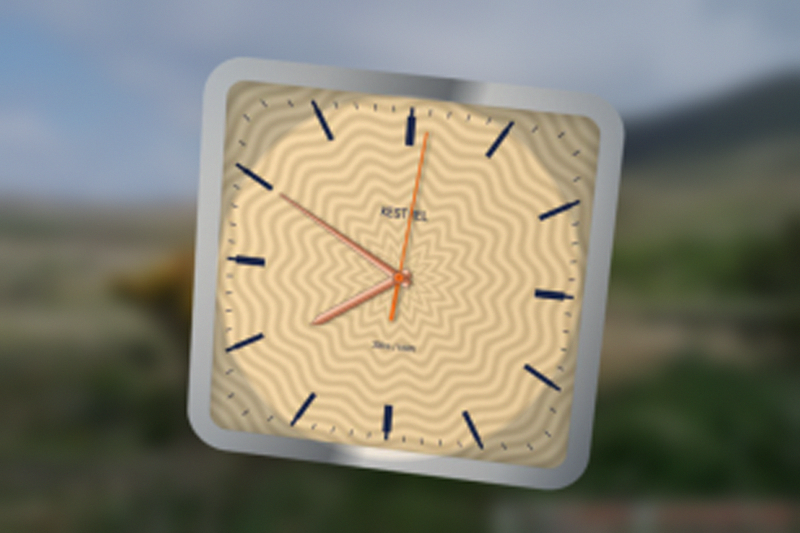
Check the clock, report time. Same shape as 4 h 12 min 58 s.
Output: 7 h 50 min 01 s
